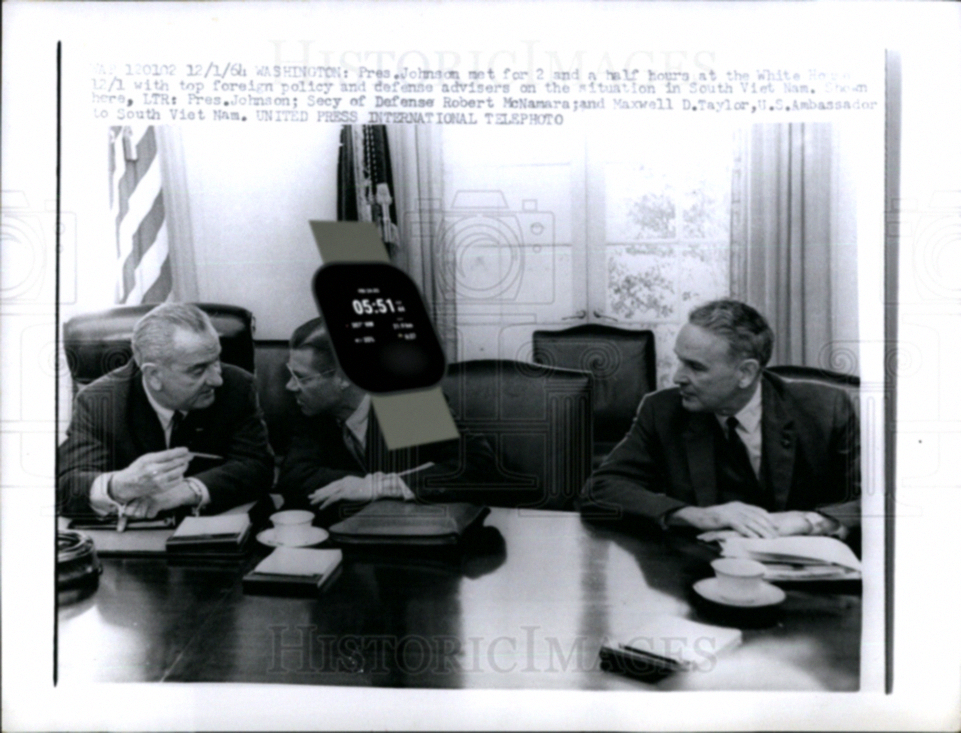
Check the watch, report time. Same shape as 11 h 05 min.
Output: 5 h 51 min
